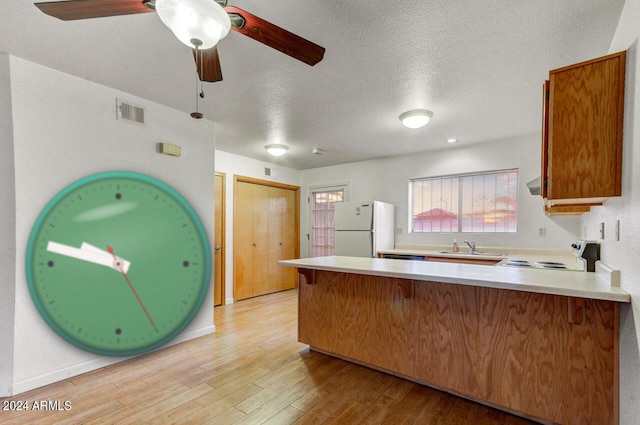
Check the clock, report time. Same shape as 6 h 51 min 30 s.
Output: 9 h 47 min 25 s
